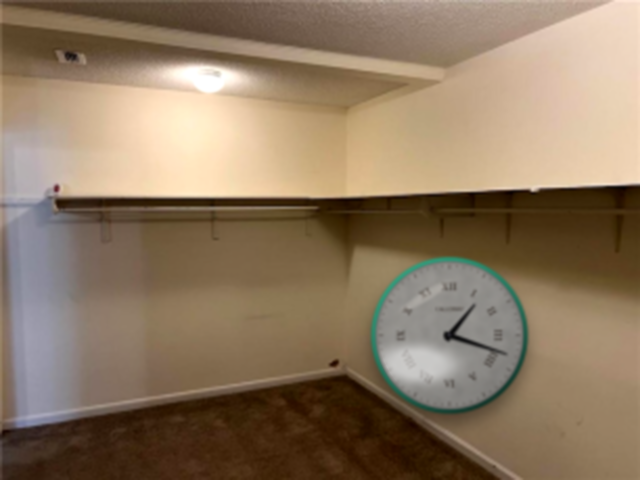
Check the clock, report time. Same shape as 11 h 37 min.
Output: 1 h 18 min
